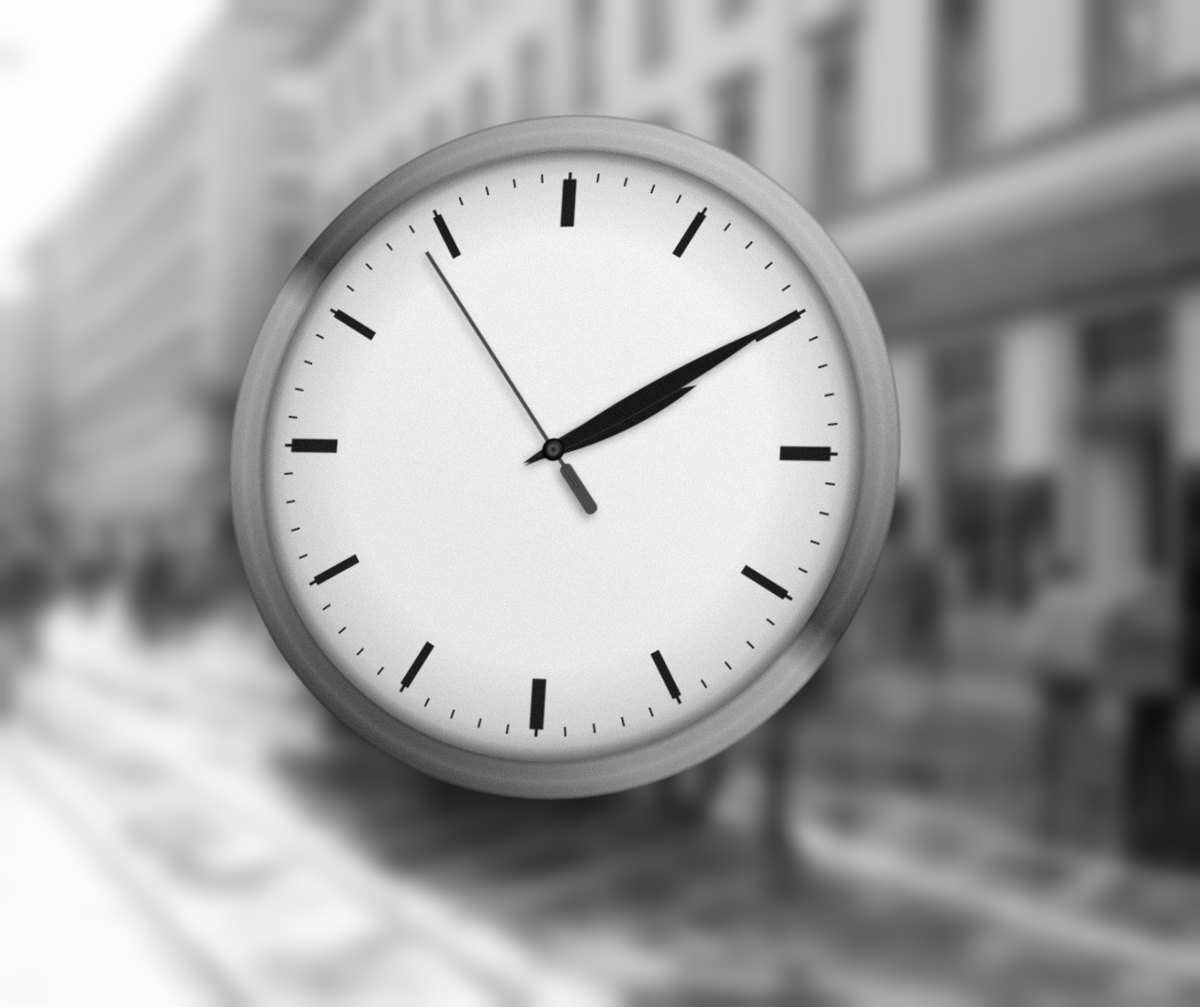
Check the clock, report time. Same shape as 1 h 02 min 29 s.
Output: 2 h 09 min 54 s
